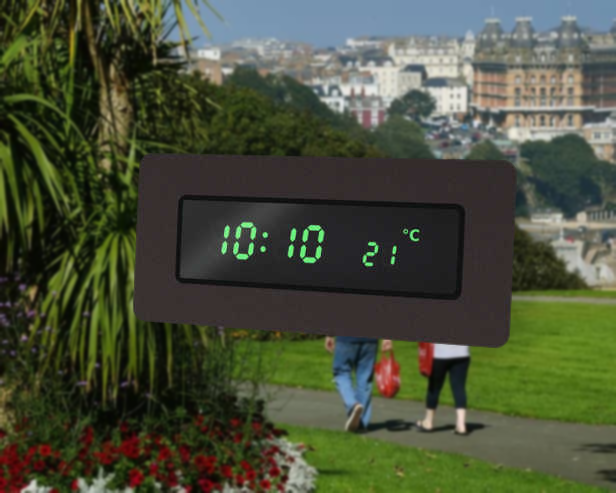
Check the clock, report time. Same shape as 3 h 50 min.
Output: 10 h 10 min
